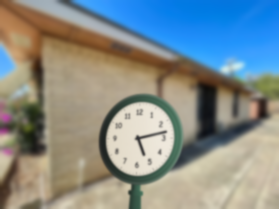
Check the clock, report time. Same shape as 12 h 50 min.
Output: 5 h 13 min
